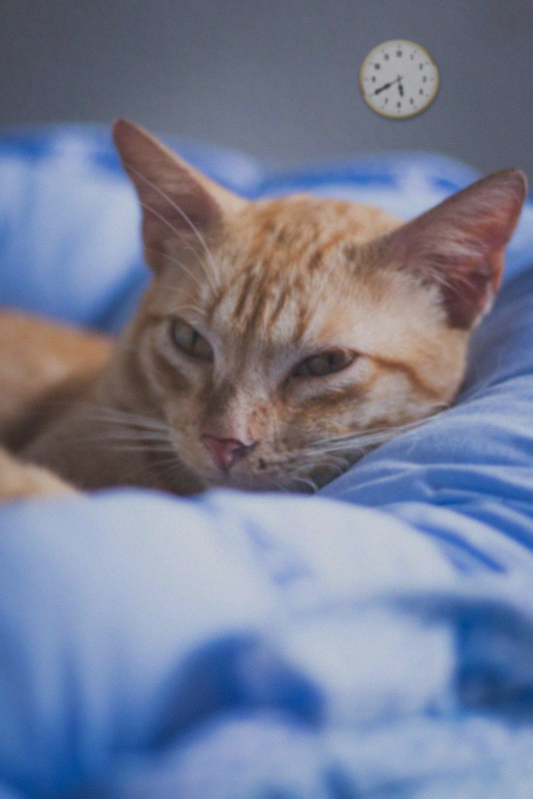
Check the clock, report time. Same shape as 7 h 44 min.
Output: 5 h 40 min
